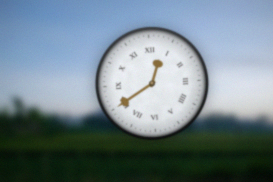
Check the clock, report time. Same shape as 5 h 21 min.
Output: 12 h 40 min
